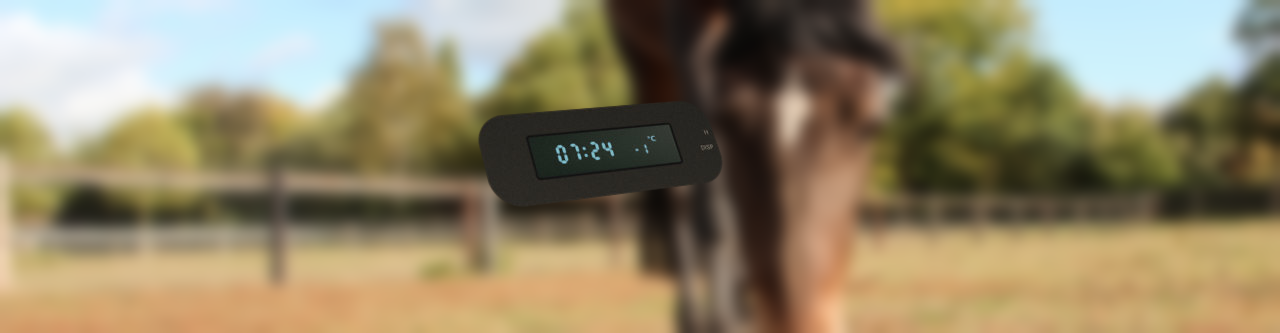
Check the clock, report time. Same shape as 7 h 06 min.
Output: 7 h 24 min
